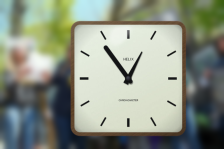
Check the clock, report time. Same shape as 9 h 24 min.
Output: 12 h 54 min
